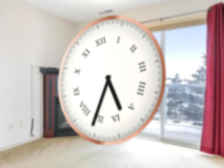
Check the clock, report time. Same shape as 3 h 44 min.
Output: 5 h 36 min
